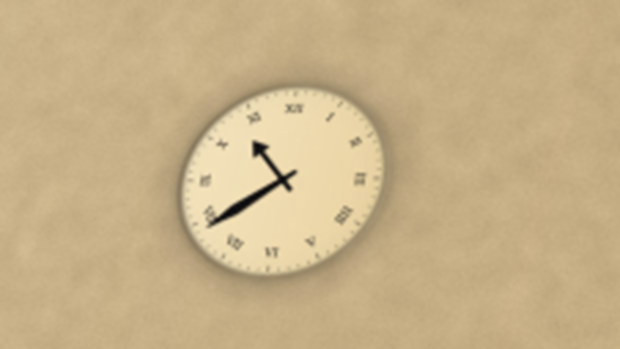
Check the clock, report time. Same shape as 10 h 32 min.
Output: 10 h 39 min
